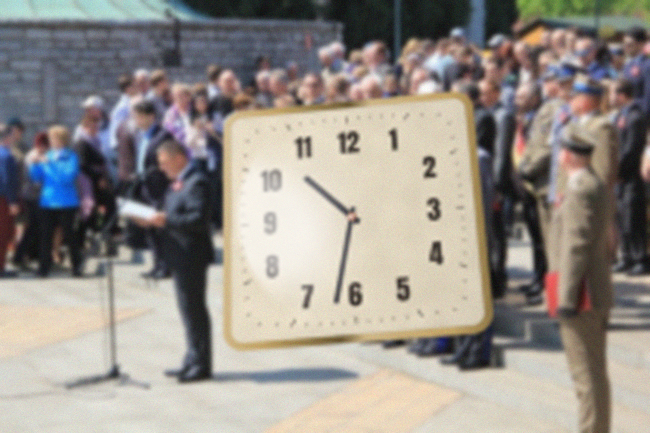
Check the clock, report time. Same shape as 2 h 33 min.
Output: 10 h 32 min
